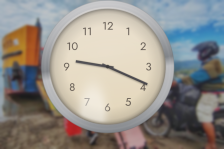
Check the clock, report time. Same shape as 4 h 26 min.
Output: 9 h 19 min
